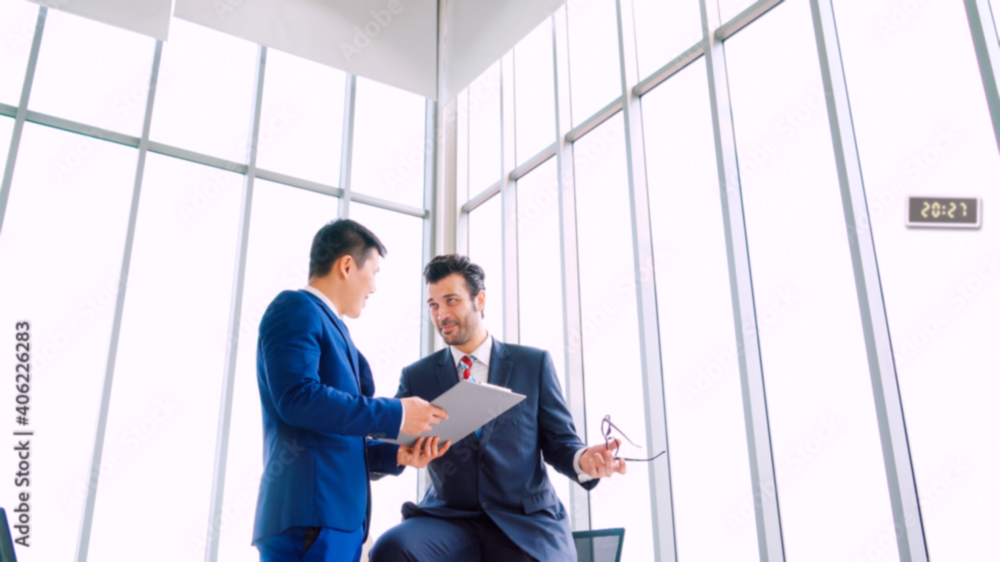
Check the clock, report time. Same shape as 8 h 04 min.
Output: 20 h 27 min
